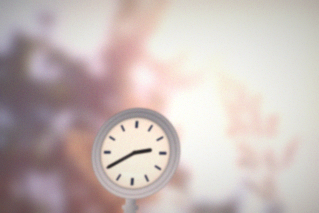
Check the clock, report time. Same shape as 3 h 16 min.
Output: 2 h 40 min
